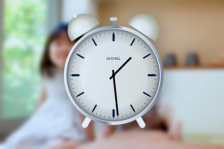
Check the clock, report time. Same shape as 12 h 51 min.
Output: 1 h 29 min
